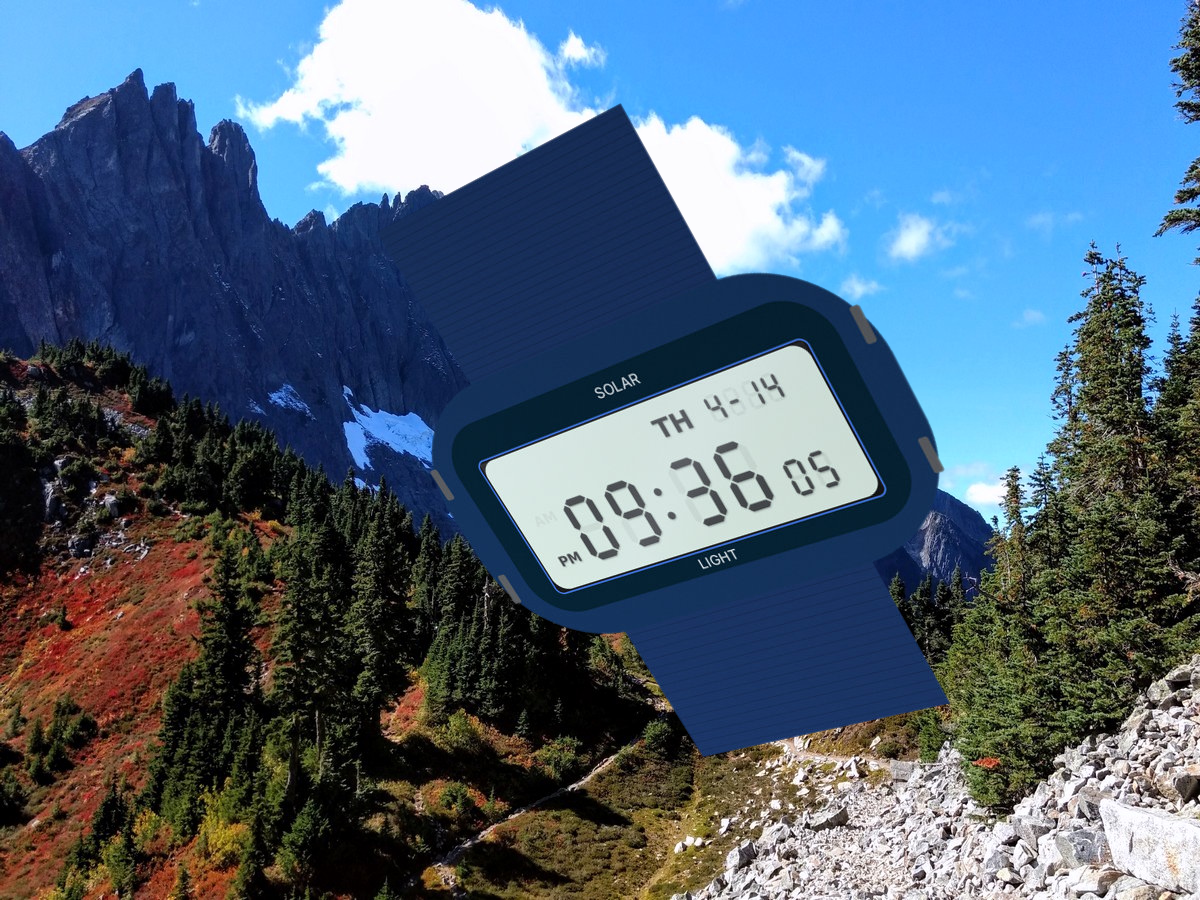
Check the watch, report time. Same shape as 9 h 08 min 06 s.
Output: 9 h 36 min 05 s
